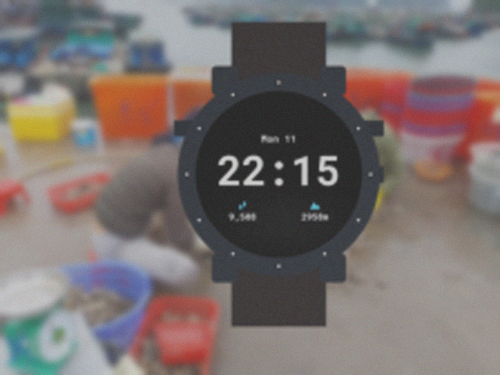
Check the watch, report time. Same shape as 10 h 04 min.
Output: 22 h 15 min
